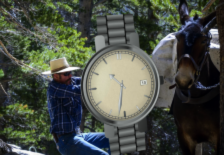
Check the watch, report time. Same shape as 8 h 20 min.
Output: 10 h 32 min
